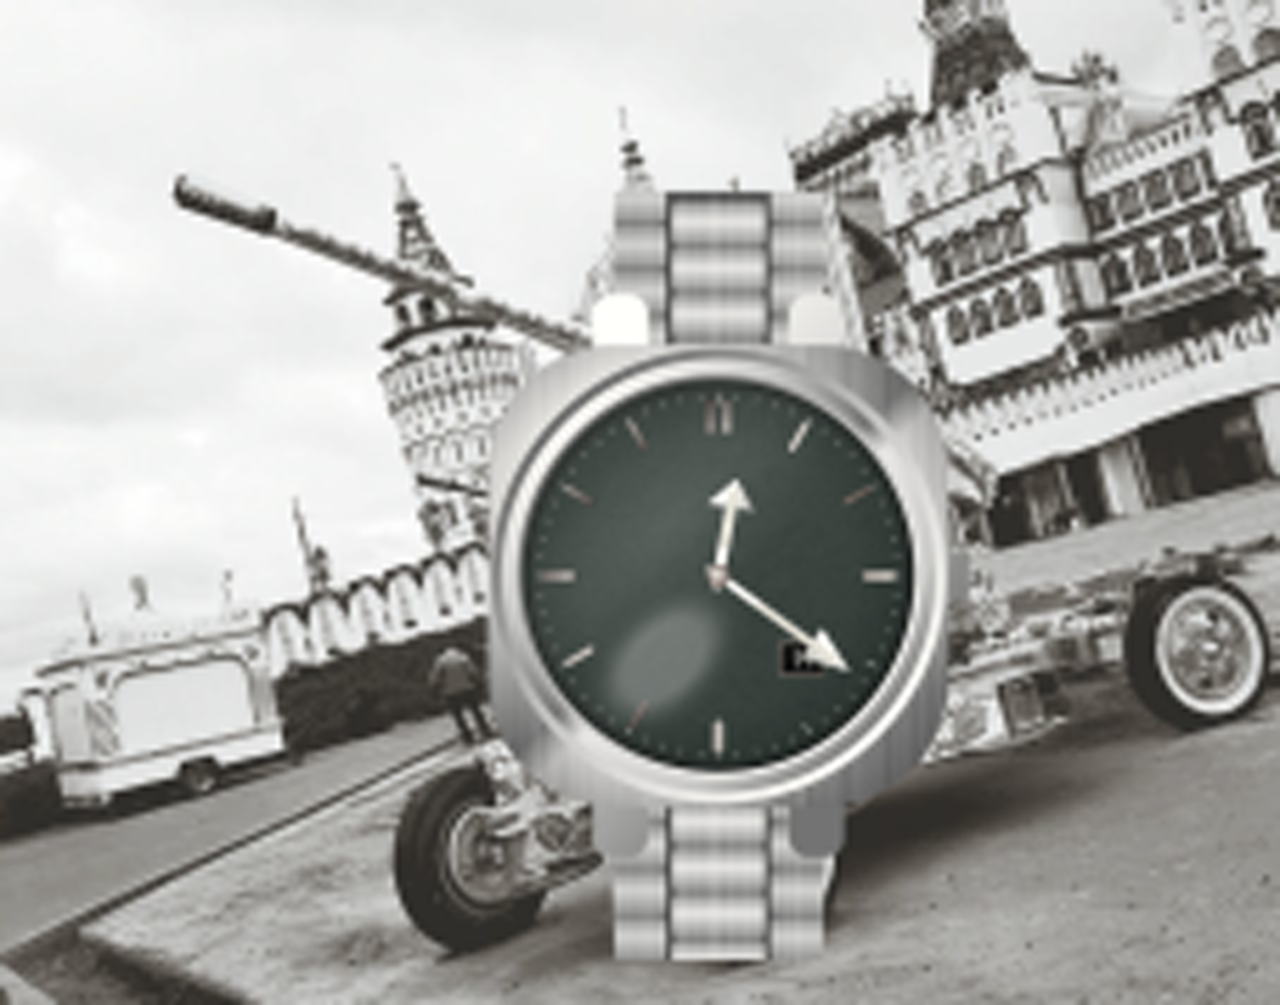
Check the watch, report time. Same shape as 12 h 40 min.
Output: 12 h 21 min
